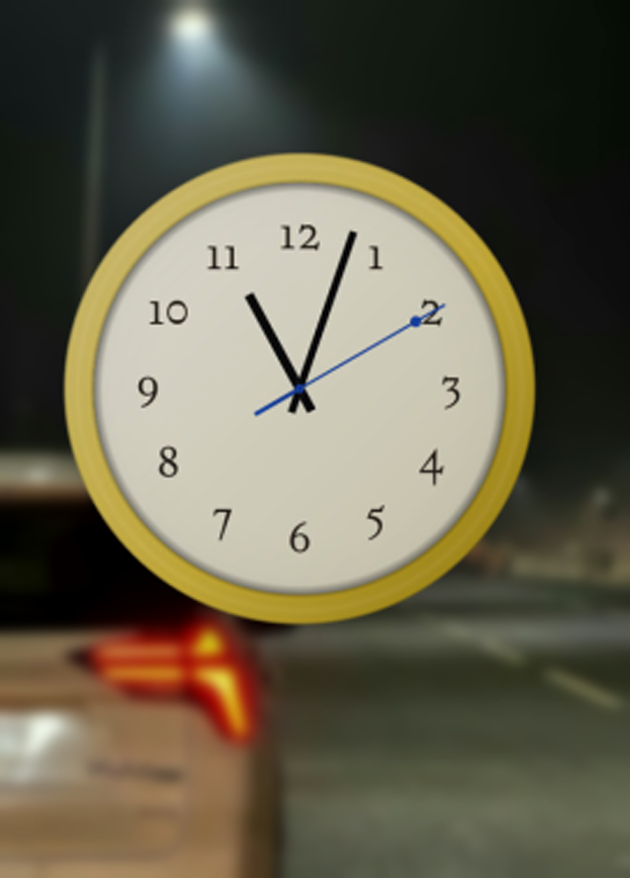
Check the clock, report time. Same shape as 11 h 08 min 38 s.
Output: 11 h 03 min 10 s
